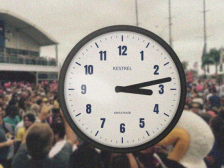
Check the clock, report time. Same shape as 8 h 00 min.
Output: 3 h 13 min
